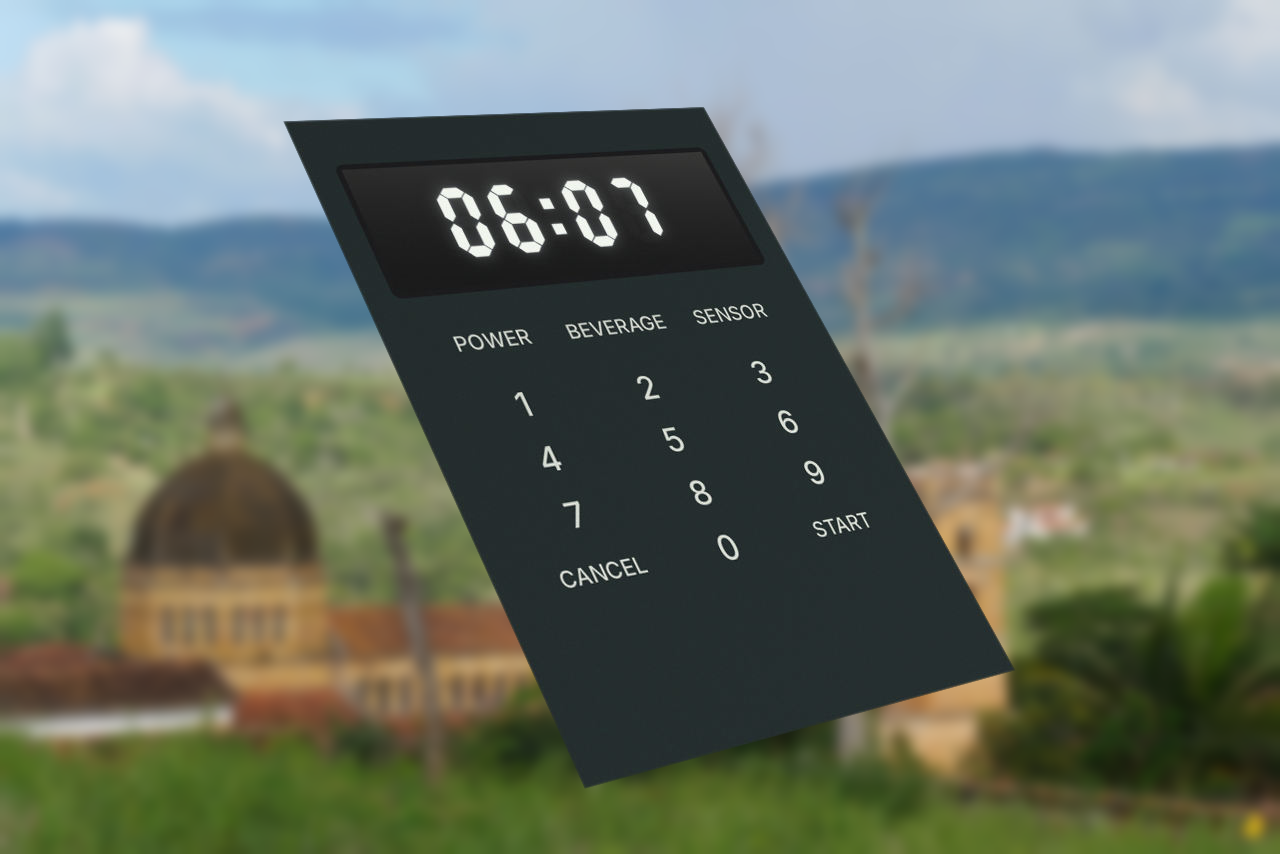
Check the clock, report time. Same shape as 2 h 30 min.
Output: 6 h 07 min
